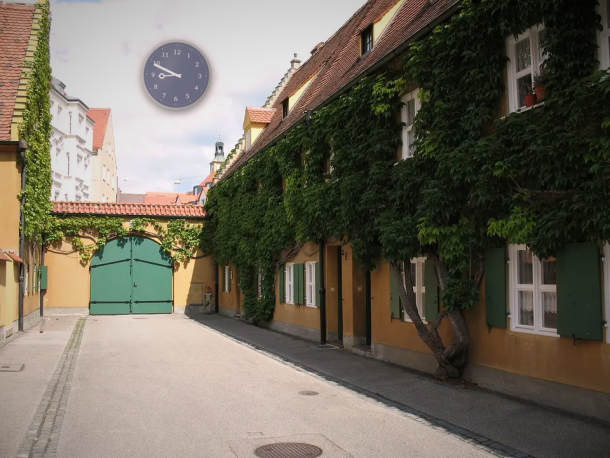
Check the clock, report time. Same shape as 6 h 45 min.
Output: 8 h 49 min
